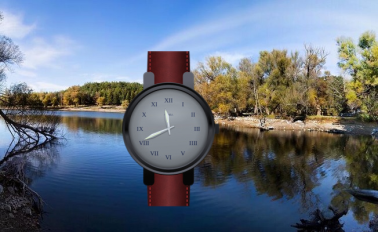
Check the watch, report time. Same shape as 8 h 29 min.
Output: 11 h 41 min
